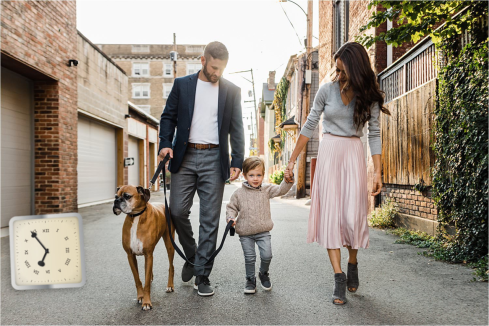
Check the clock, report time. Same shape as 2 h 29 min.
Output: 6 h 54 min
